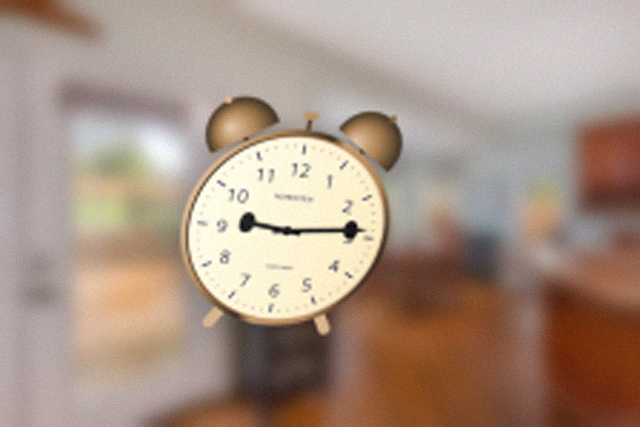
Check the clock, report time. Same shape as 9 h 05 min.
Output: 9 h 14 min
